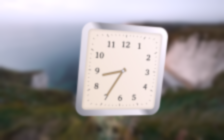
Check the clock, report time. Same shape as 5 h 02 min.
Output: 8 h 35 min
